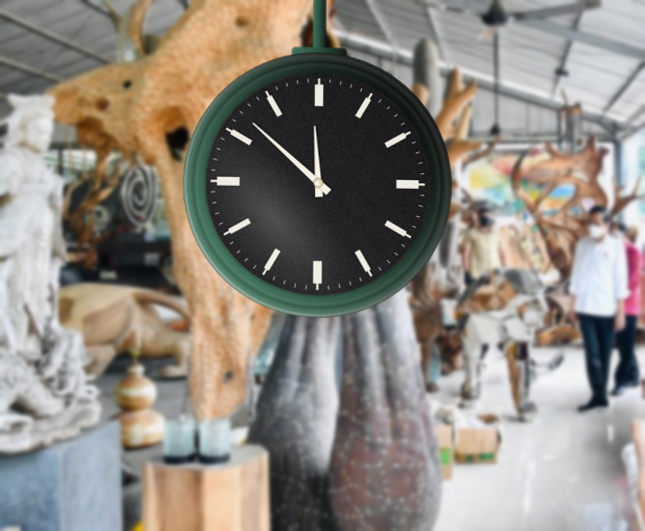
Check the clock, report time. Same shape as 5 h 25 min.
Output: 11 h 52 min
